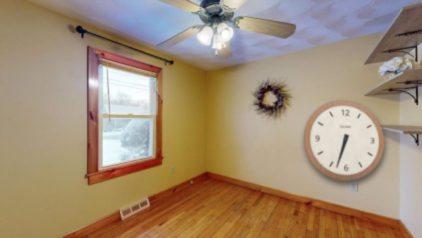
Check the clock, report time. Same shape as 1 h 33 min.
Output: 6 h 33 min
